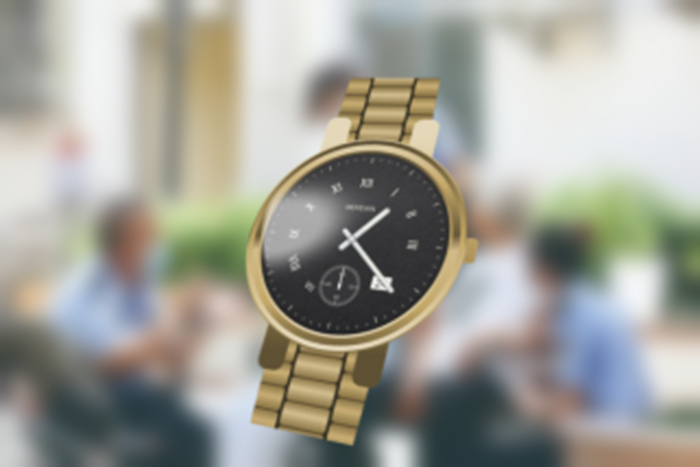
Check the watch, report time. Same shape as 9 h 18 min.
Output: 1 h 22 min
